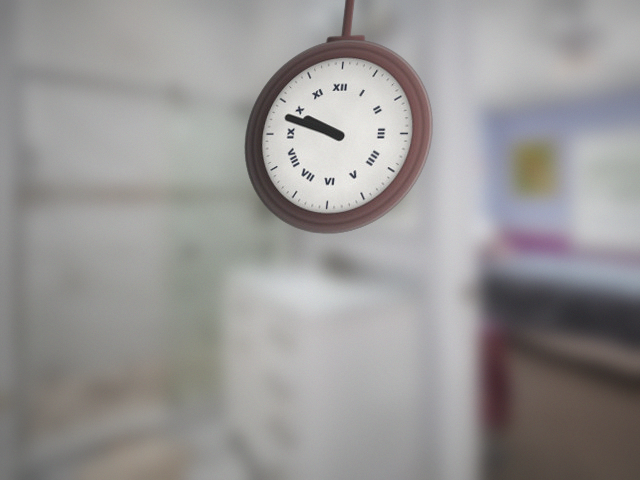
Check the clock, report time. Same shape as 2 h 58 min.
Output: 9 h 48 min
